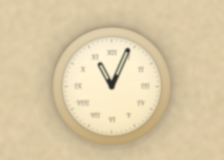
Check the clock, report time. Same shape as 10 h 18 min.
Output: 11 h 04 min
